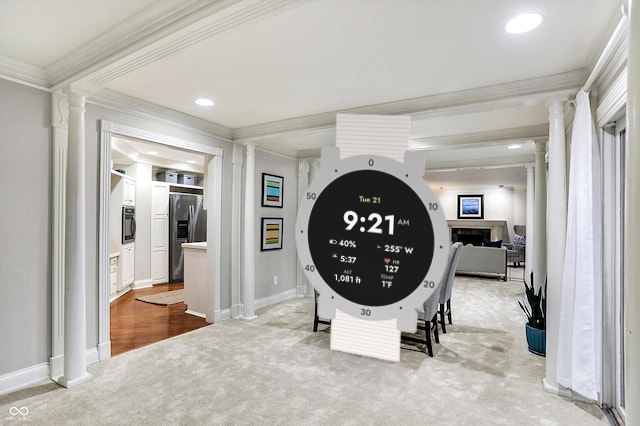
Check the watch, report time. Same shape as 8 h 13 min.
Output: 9 h 21 min
